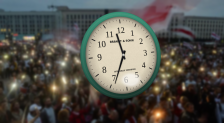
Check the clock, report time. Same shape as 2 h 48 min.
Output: 11 h 34 min
